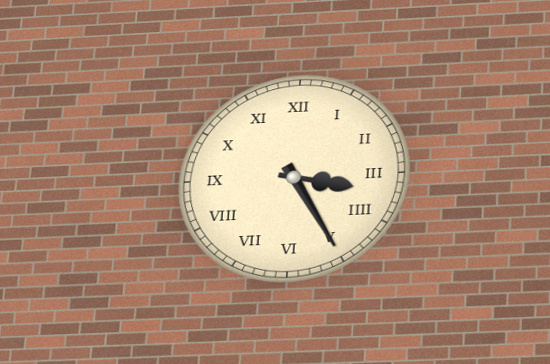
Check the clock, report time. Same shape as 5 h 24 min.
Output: 3 h 25 min
